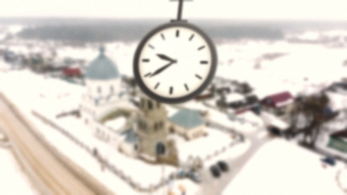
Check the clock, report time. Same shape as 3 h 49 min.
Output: 9 h 39 min
